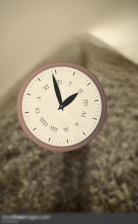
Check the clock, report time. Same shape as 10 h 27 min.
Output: 1 h 59 min
